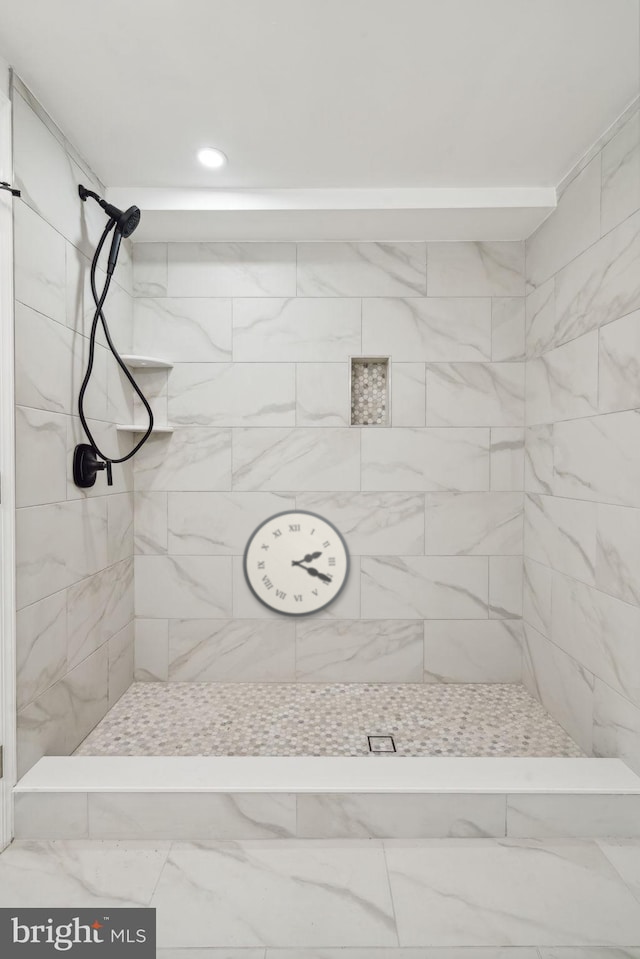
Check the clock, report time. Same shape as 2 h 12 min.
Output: 2 h 20 min
